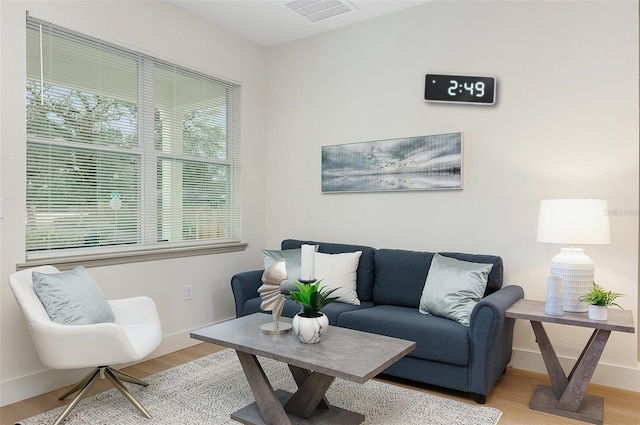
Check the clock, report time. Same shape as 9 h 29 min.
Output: 2 h 49 min
